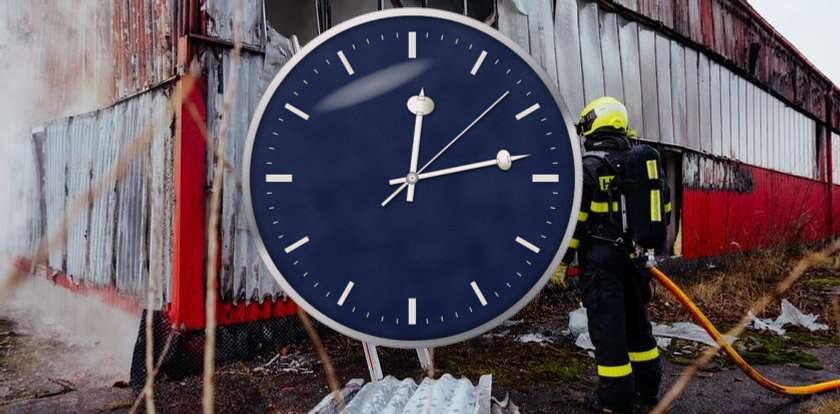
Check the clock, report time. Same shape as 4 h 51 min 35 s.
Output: 12 h 13 min 08 s
